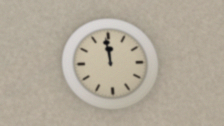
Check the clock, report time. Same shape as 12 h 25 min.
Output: 11 h 59 min
